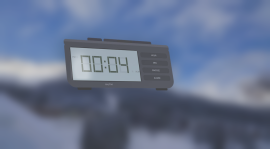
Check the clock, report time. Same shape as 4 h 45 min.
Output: 0 h 04 min
